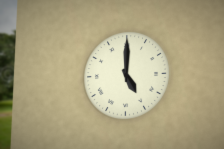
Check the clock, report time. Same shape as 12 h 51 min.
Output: 5 h 00 min
